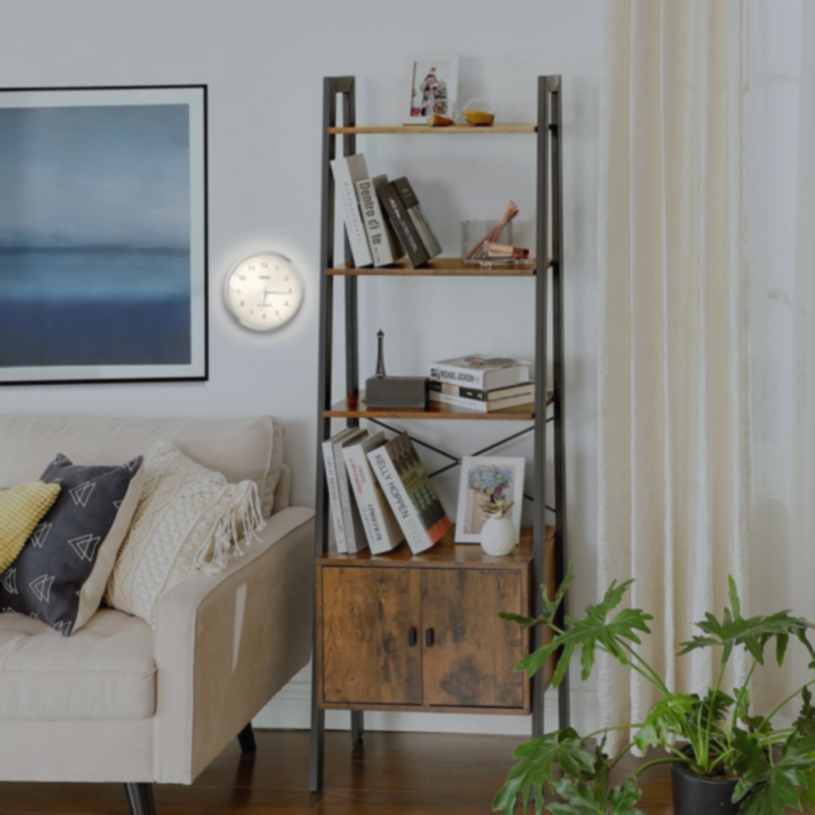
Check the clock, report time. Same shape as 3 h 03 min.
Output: 6 h 16 min
